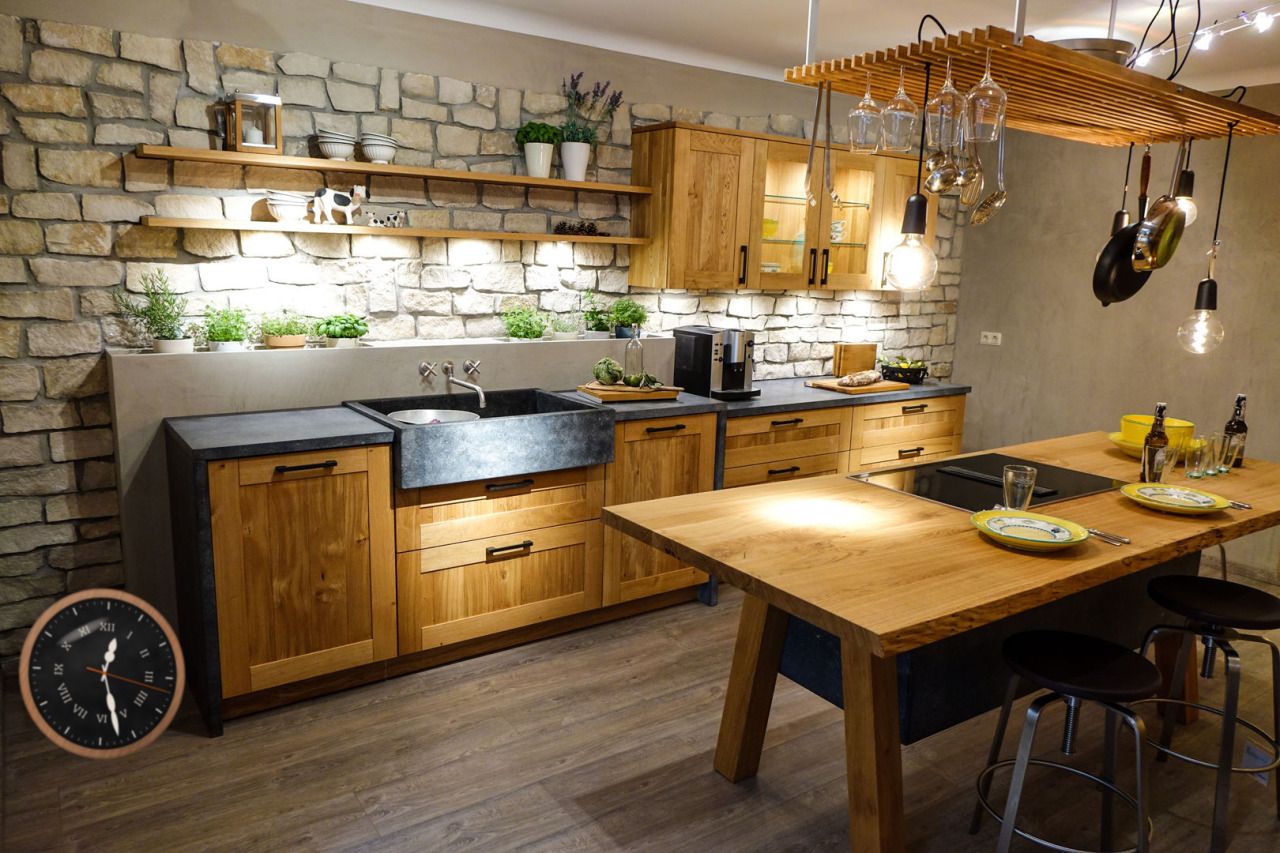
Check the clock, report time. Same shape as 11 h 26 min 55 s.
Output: 12 h 27 min 17 s
